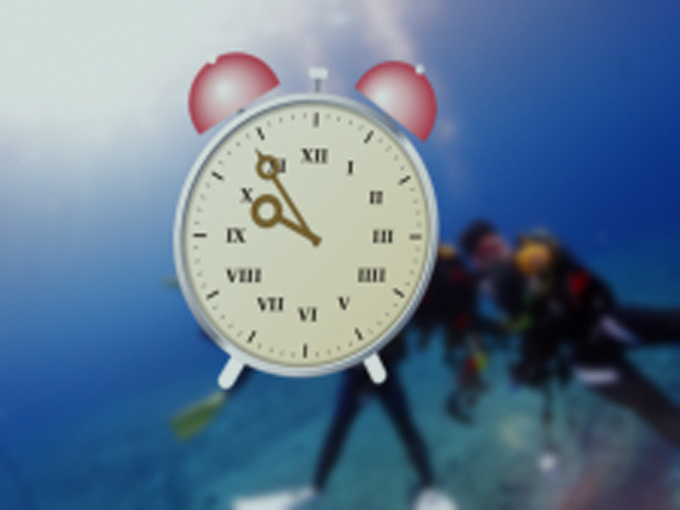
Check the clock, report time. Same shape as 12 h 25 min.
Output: 9 h 54 min
